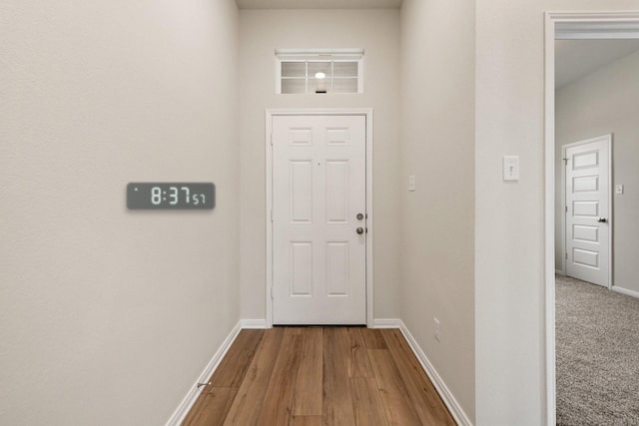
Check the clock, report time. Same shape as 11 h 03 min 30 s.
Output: 8 h 37 min 57 s
